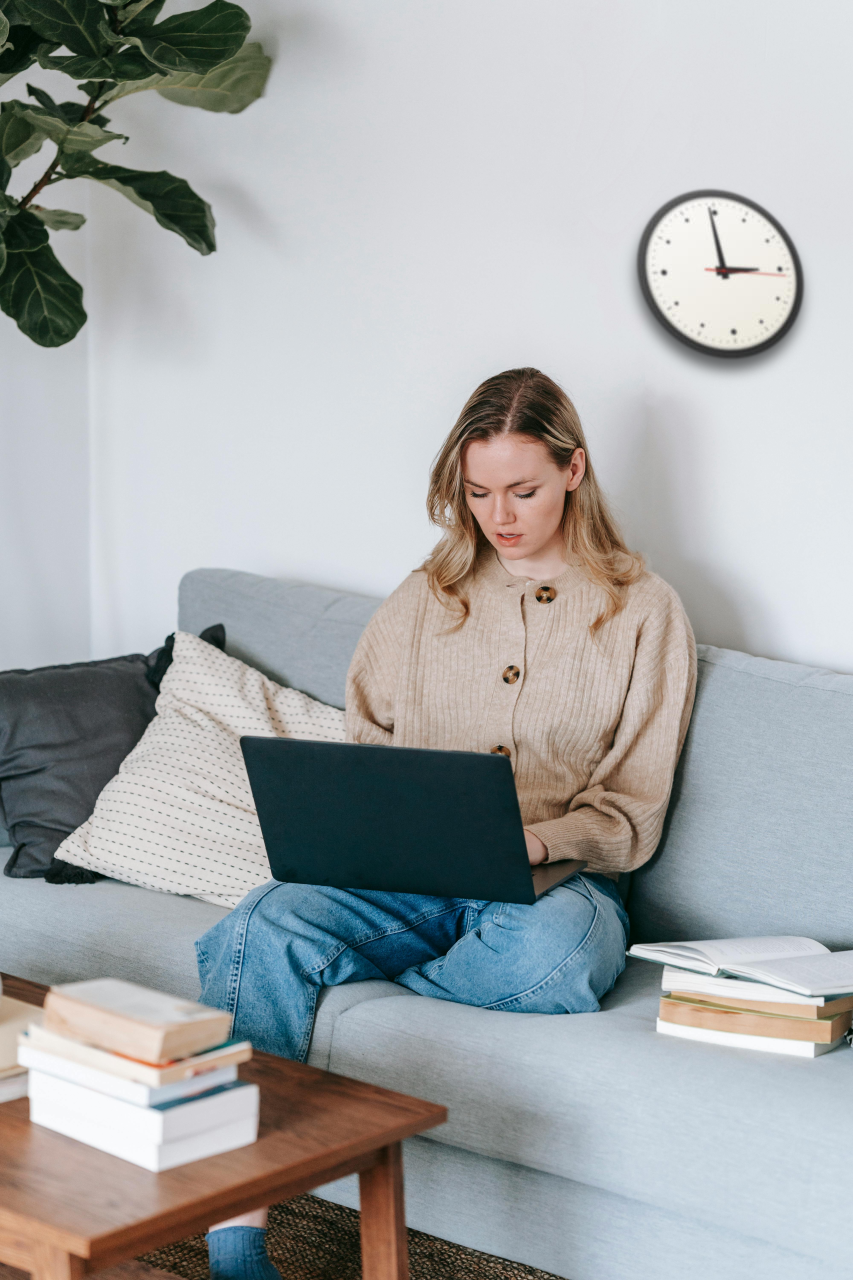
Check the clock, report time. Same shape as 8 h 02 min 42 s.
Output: 2 h 59 min 16 s
